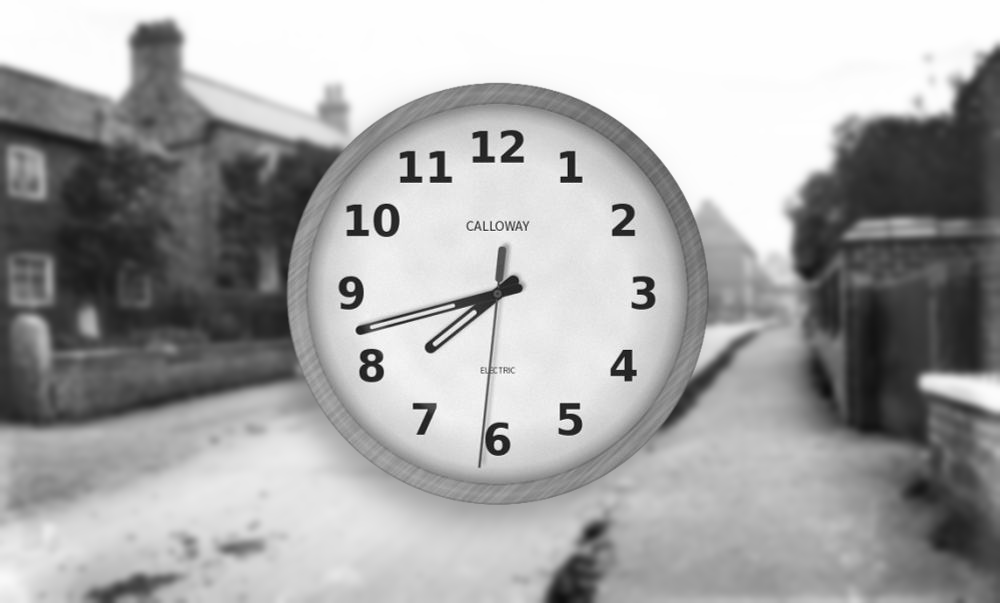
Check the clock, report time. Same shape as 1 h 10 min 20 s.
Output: 7 h 42 min 31 s
